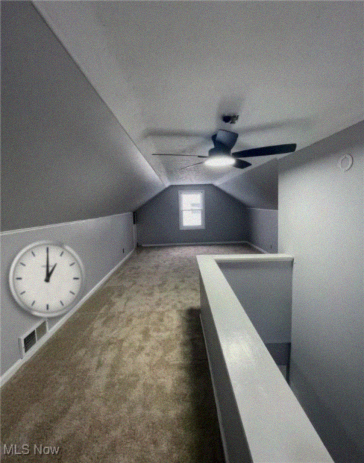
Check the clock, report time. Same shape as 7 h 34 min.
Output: 1 h 00 min
